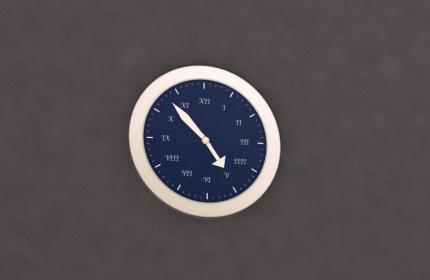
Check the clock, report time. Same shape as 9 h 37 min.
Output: 4 h 53 min
